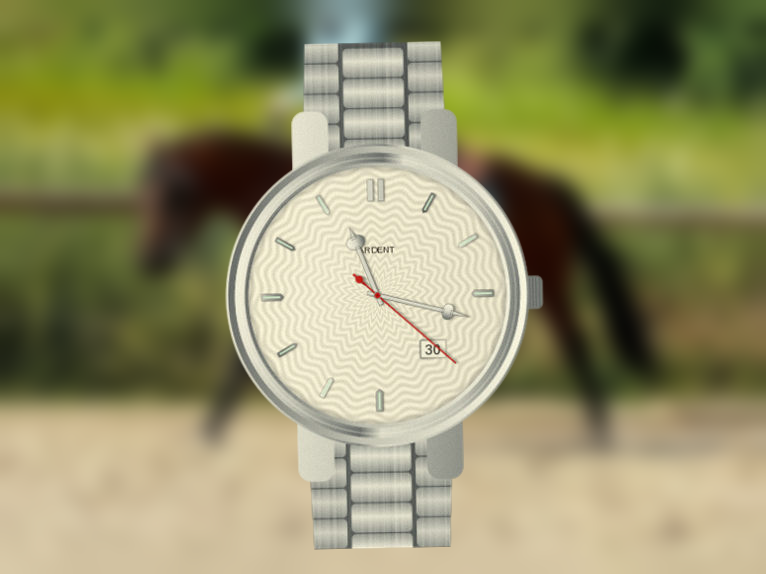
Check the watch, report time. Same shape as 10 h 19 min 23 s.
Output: 11 h 17 min 22 s
